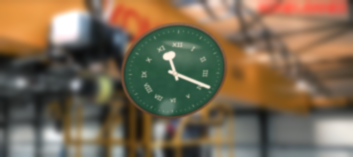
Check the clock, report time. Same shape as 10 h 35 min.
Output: 11 h 19 min
